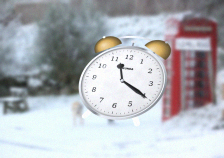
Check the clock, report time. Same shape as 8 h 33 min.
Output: 11 h 20 min
